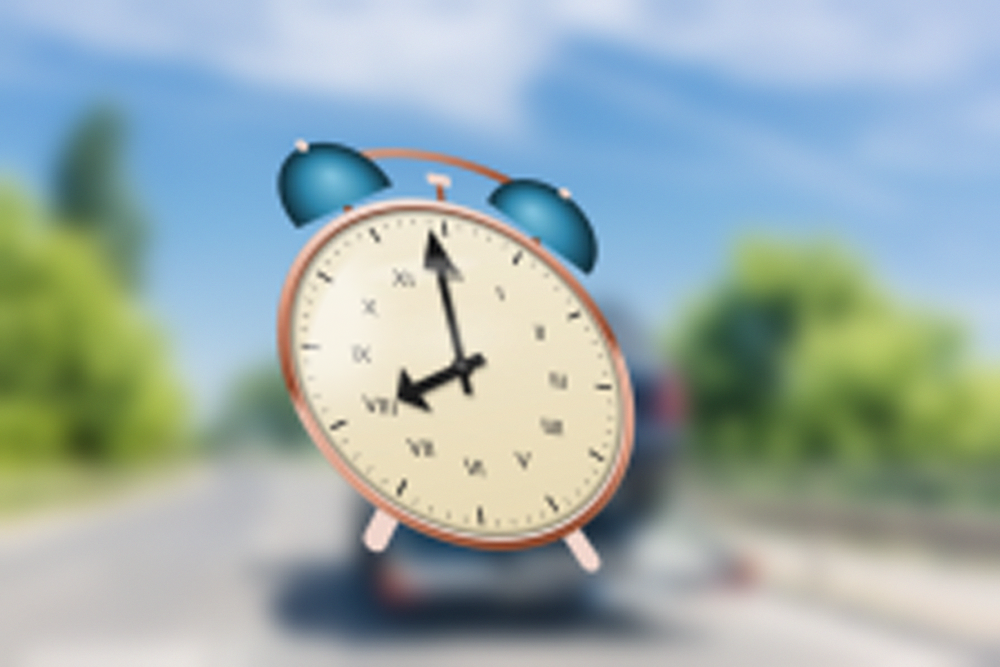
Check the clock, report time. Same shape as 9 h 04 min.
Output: 7 h 59 min
